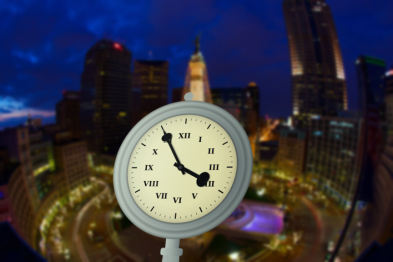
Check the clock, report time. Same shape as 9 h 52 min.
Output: 3 h 55 min
